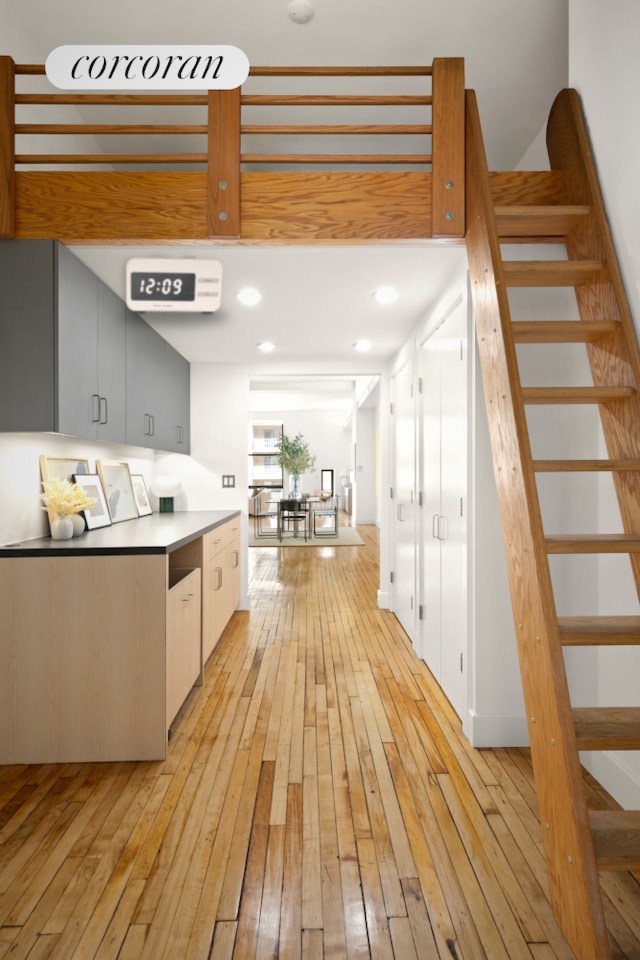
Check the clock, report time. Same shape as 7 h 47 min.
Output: 12 h 09 min
